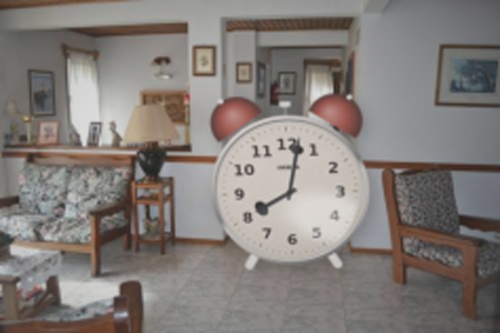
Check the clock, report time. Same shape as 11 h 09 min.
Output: 8 h 02 min
